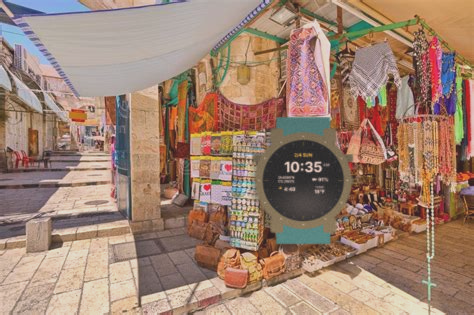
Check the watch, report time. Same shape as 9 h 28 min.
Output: 10 h 35 min
